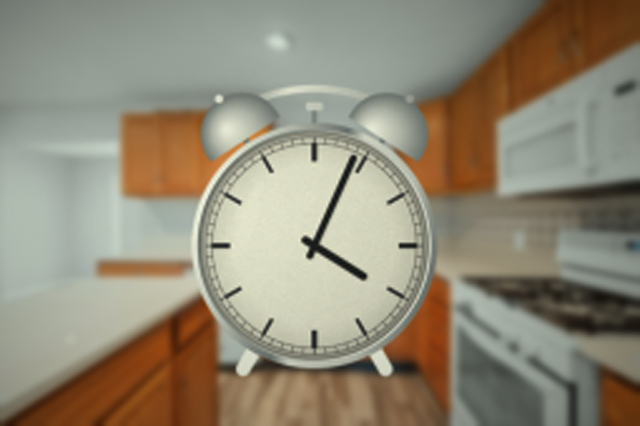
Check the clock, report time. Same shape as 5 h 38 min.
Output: 4 h 04 min
